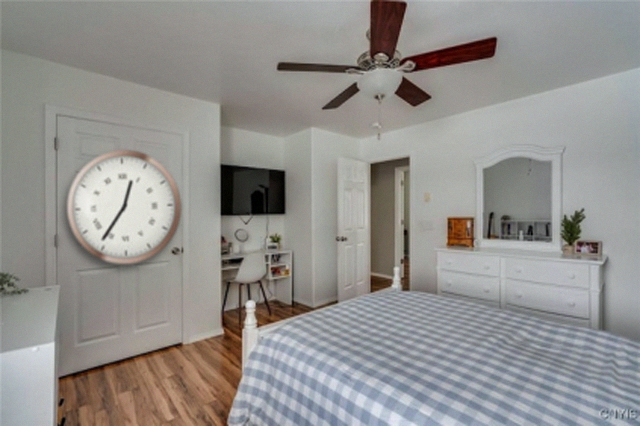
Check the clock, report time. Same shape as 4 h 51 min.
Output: 12 h 36 min
